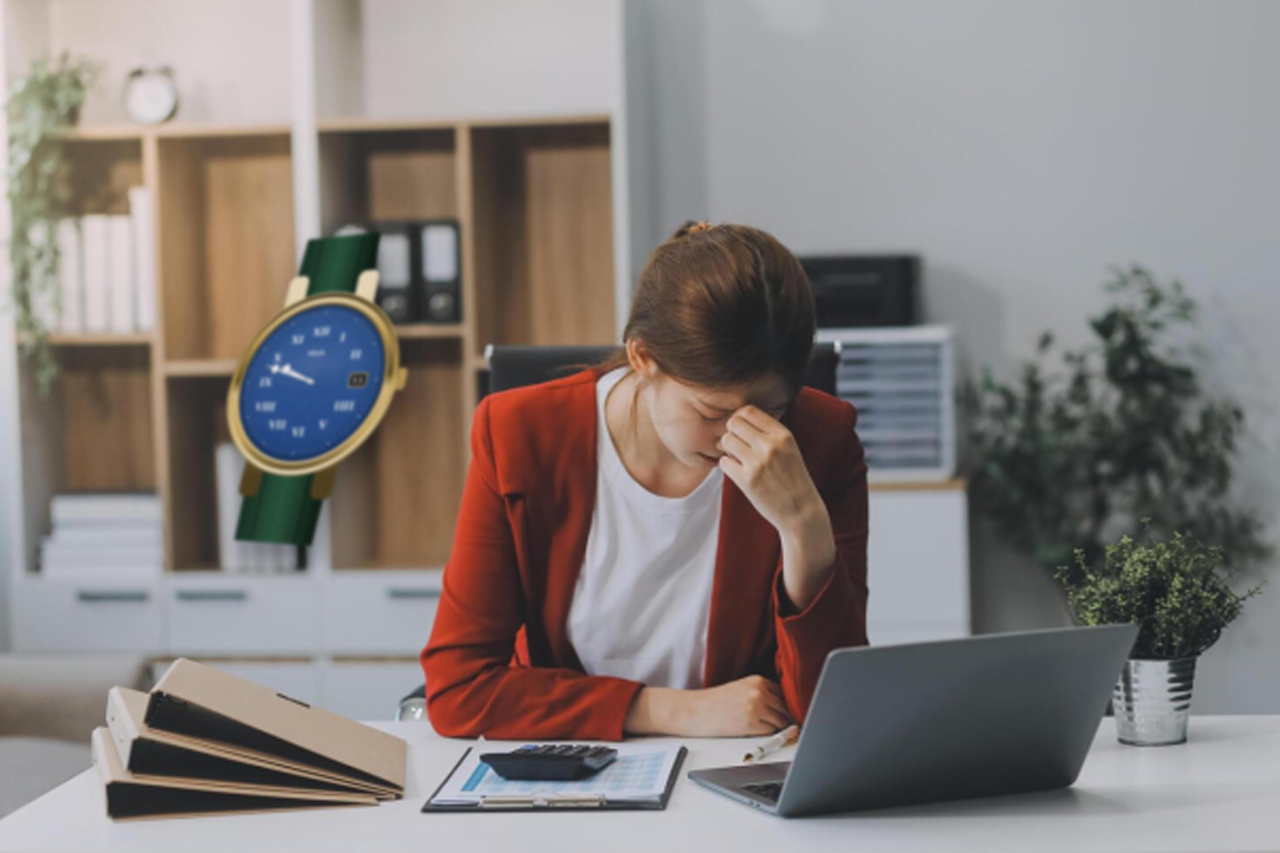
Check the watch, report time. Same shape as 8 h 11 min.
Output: 9 h 48 min
